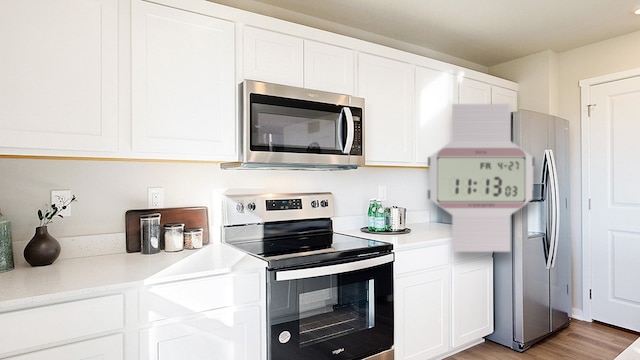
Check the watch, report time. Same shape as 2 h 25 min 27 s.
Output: 11 h 13 min 03 s
